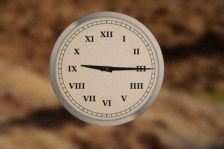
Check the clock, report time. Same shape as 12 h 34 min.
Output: 9 h 15 min
